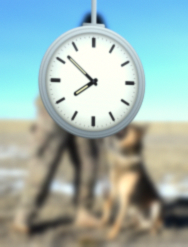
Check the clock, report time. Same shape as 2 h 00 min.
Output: 7 h 52 min
